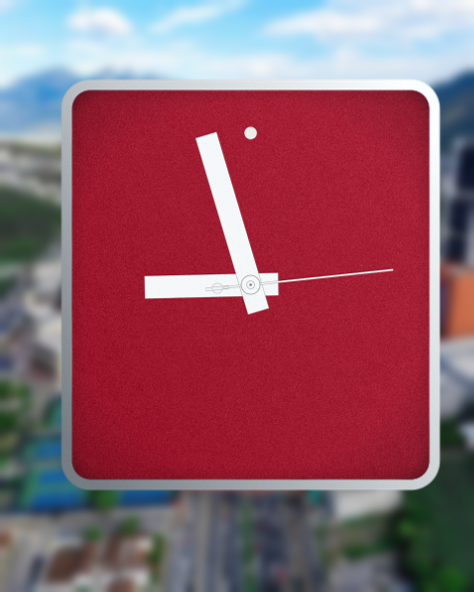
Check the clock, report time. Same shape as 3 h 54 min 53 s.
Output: 8 h 57 min 14 s
